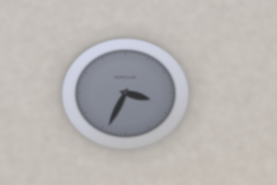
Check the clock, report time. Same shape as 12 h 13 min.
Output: 3 h 34 min
